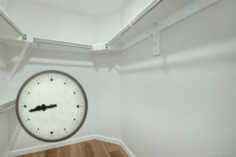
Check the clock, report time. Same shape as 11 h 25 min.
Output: 8 h 43 min
